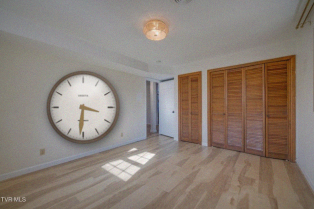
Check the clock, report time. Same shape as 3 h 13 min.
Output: 3 h 31 min
